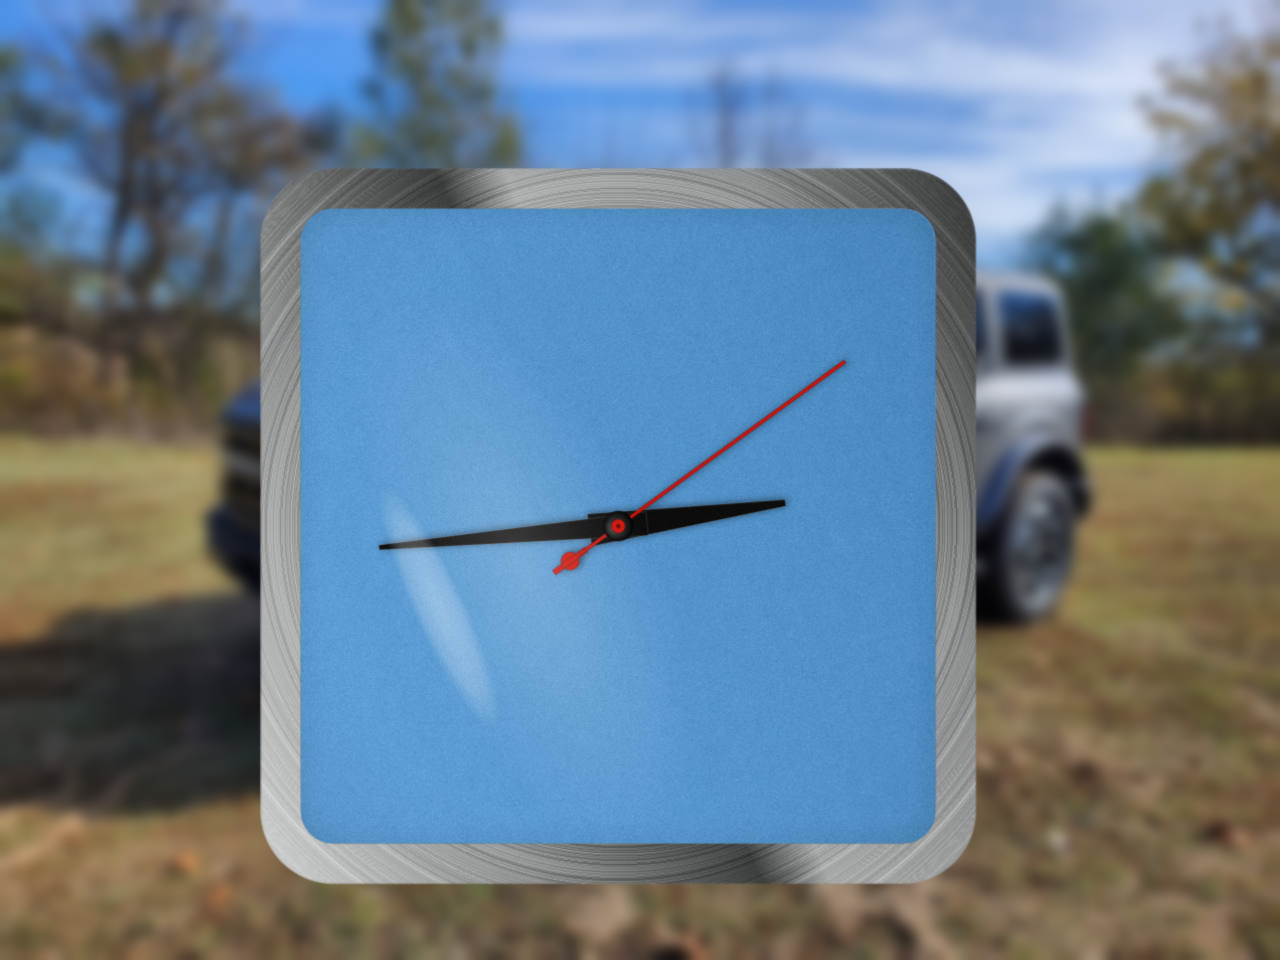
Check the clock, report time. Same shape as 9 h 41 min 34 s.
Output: 2 h 44 min 09 s
